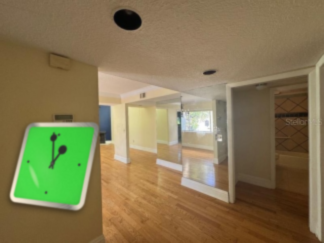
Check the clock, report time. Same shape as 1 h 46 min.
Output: 12 h 58 min
